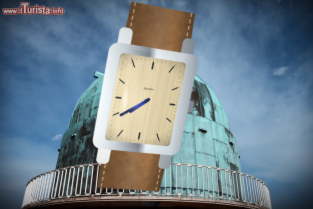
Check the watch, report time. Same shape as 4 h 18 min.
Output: 7 h 39 min
